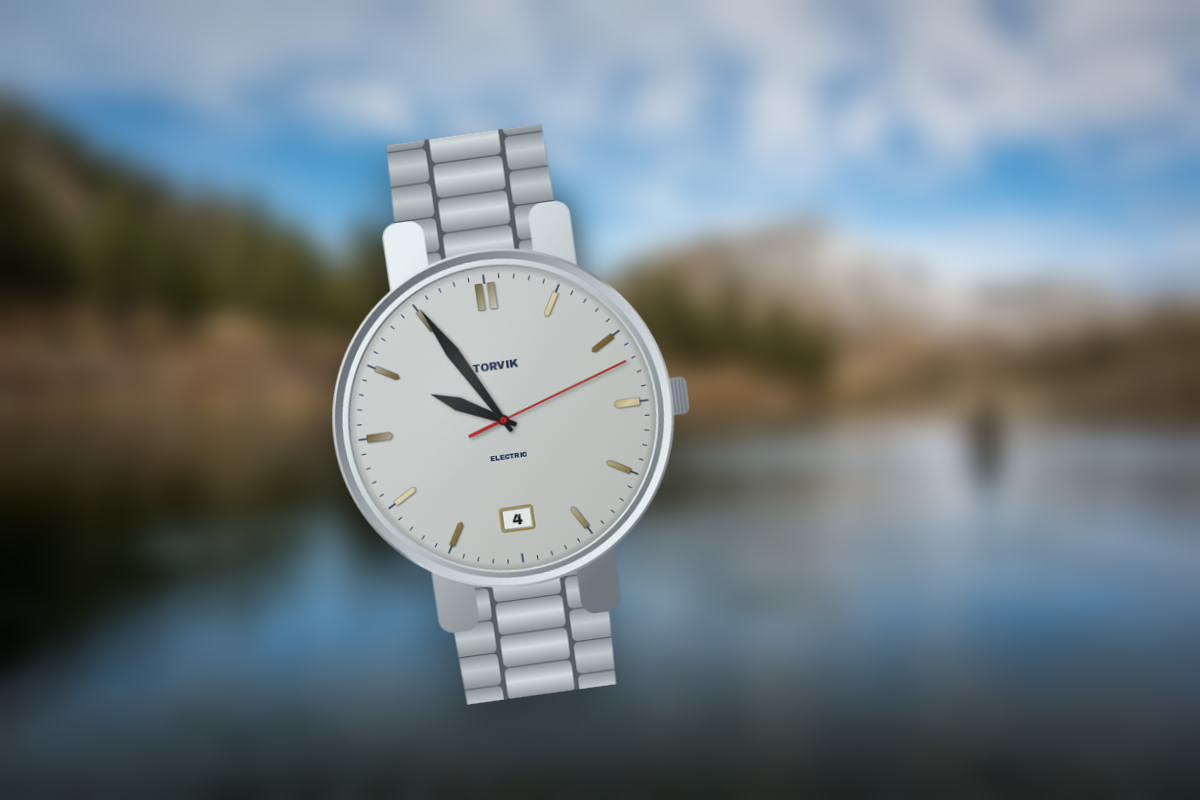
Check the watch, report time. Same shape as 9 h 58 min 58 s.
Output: 9 h 55 min 12 s
